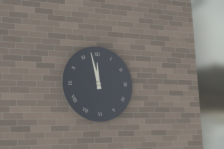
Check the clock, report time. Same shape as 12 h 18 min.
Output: 11 h 58 min
